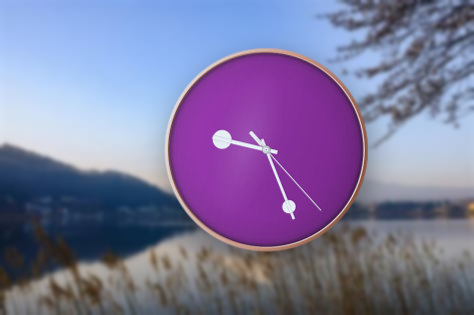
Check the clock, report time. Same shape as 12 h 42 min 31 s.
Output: 9 h 26 min 23 s
